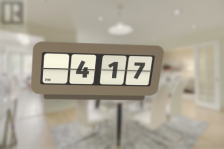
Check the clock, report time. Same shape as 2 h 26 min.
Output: 4 h 17 min
